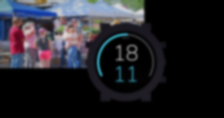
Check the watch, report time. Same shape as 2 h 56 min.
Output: 18 h 11 min
